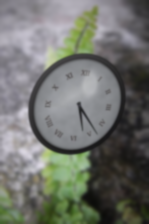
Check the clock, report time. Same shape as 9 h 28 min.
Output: 5 h 23 min
